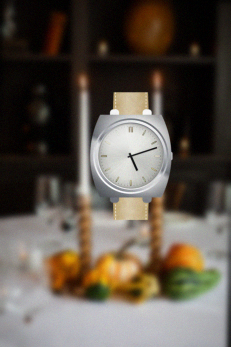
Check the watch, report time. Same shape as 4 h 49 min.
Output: 5 h 12 min
